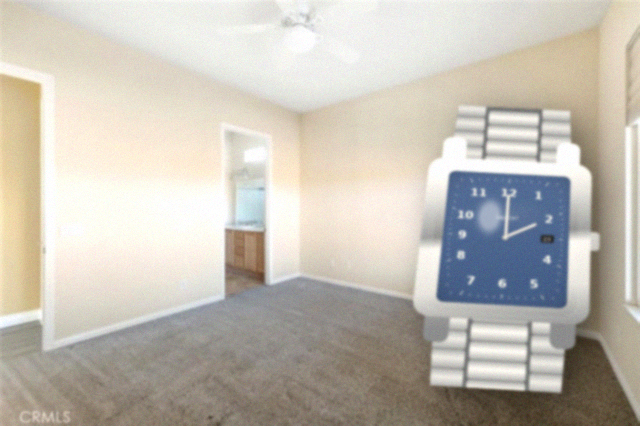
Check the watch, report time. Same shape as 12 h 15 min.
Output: 2 h 00 min
